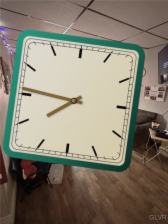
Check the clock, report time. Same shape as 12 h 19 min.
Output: 7 h 46 min
